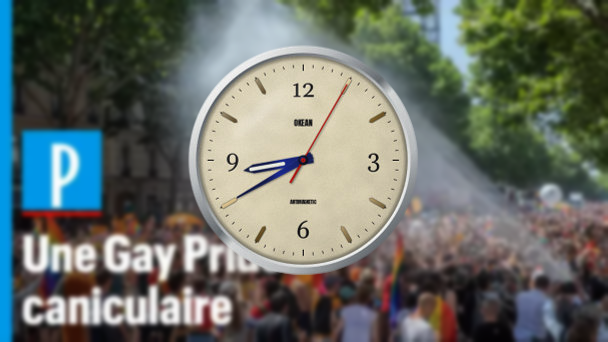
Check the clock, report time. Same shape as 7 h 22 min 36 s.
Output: 8 h 40 min 05 s
